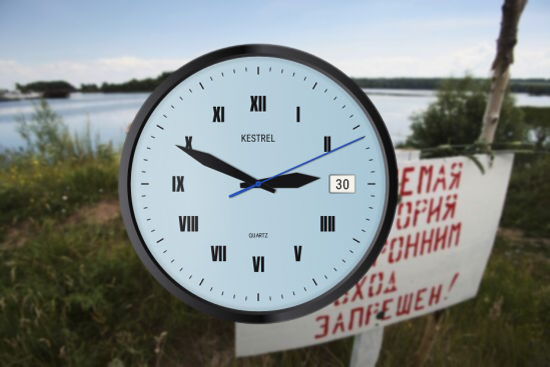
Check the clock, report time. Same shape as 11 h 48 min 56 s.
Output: 2 h 49 min 11 s
